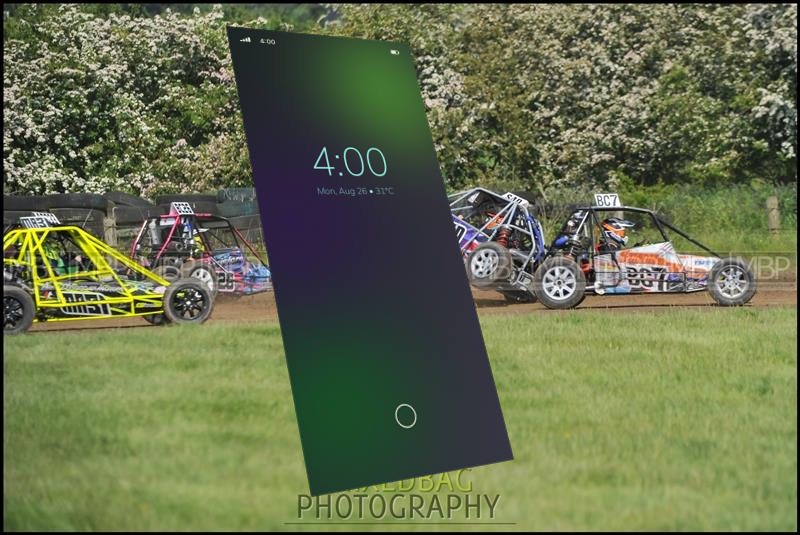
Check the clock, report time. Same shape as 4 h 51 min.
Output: 4 h 00 min
